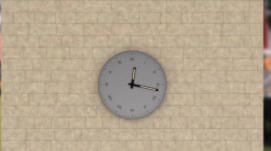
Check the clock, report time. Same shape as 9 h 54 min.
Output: 12 h 17 min
